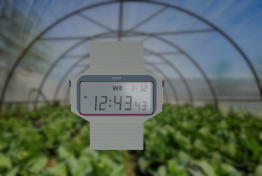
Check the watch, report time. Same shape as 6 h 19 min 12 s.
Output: 12 h 43 min 43 s
